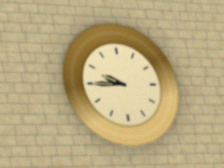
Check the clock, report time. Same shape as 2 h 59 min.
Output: 9 h 45 min
